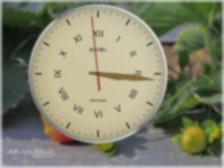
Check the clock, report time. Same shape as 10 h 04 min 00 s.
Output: 3 h 15 min 59 s
